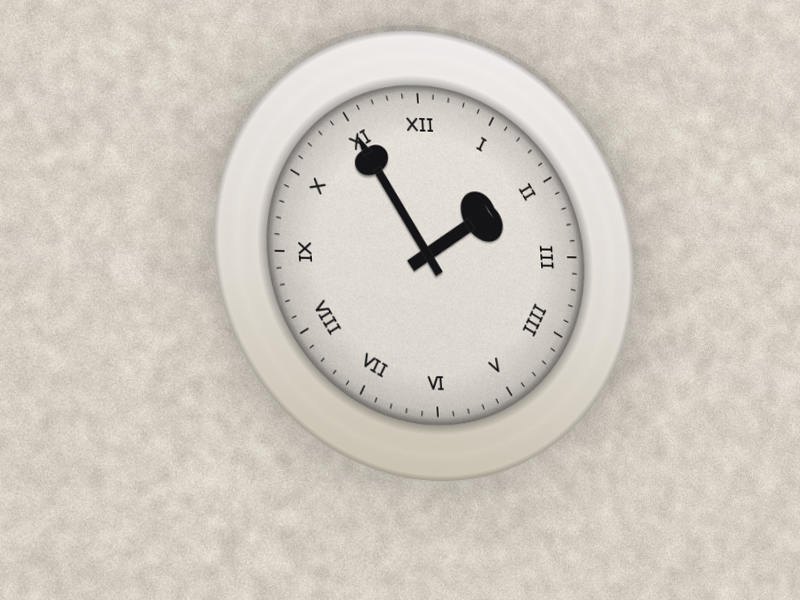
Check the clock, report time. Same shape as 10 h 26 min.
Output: 1 h 55 min
